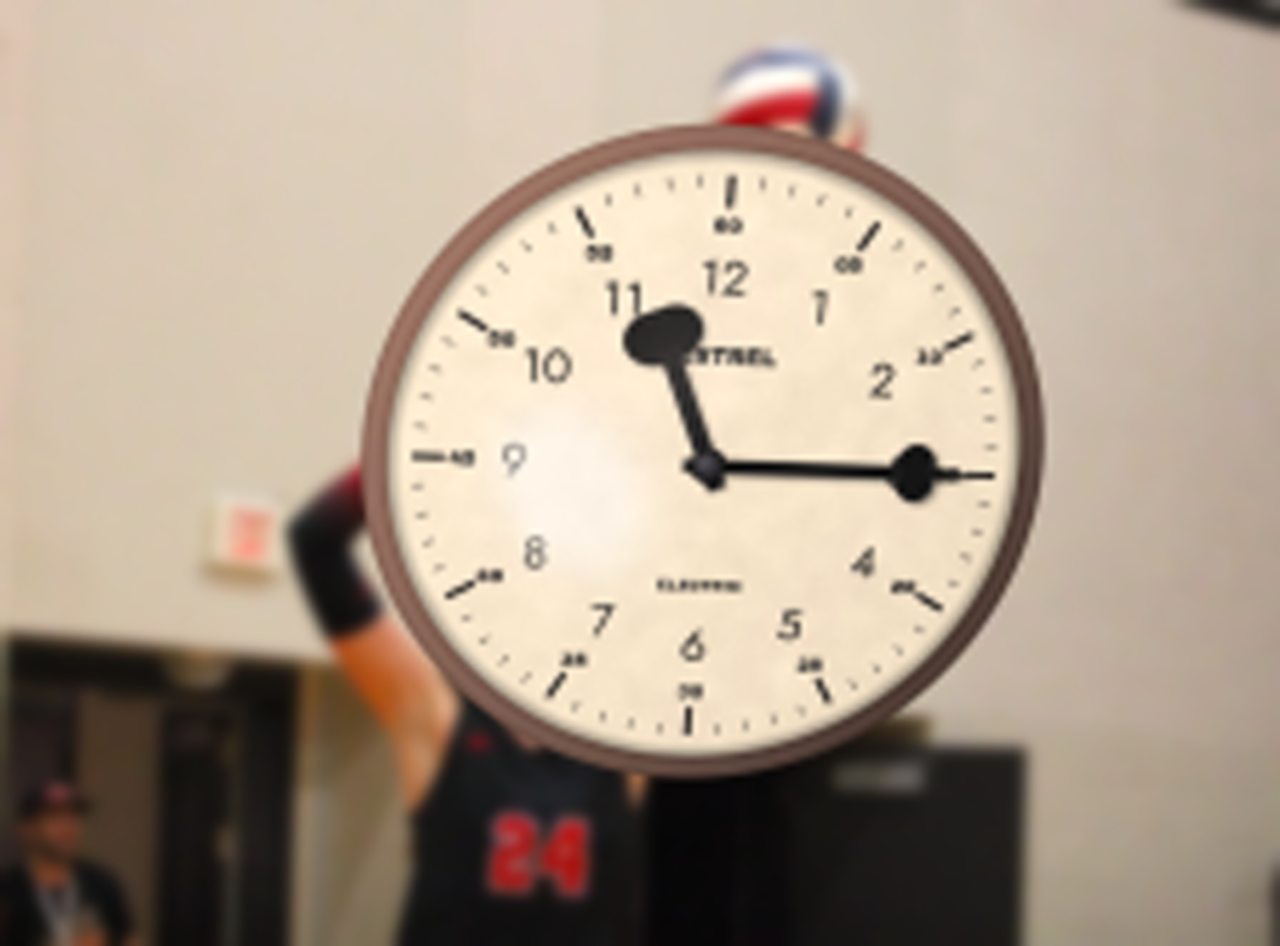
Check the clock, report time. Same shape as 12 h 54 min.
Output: 11 h 15 min
